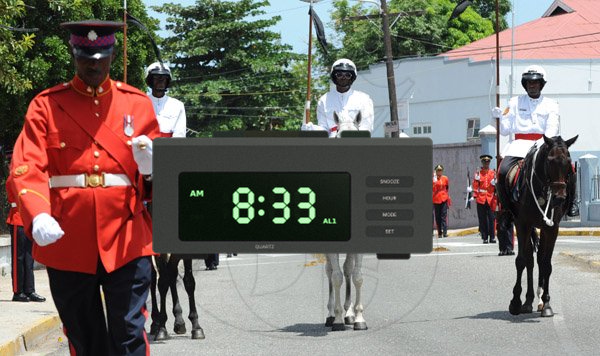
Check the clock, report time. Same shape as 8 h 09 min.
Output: 8 h 33 min
